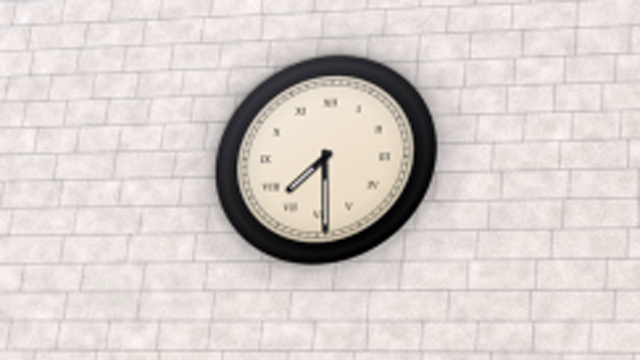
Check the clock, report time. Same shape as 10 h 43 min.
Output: 7 h 29 min
